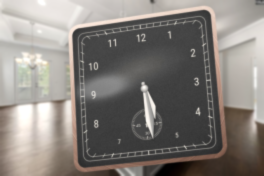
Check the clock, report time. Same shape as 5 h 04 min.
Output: 5 h 29 min
